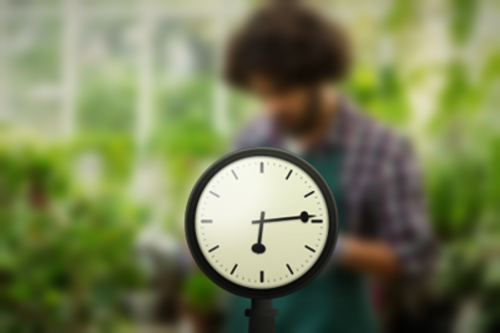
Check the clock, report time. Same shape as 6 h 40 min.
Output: 6 h 14 min
